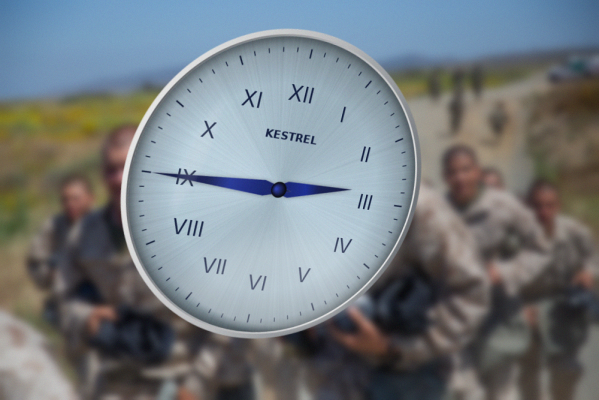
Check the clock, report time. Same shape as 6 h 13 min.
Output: 2 h 45 min
